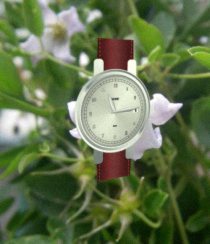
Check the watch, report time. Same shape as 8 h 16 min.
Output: 11 h 14 min
